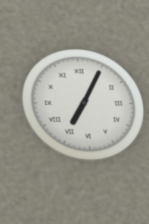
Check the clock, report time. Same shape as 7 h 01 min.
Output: 7 h 05 min
